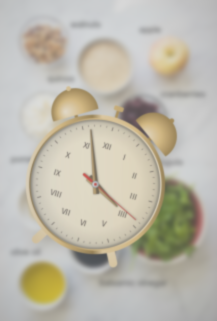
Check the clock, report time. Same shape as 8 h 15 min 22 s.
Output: 3 h 56 min 19 s
